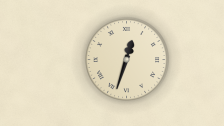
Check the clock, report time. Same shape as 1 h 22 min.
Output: 12 h 33 min
